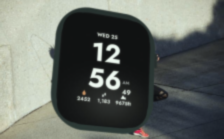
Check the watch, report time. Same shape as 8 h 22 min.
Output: 12 h 56 min
